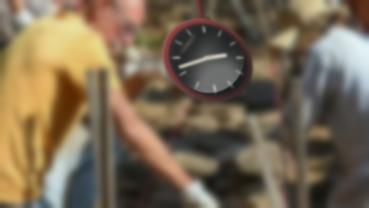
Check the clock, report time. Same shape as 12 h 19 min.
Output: 2 h 42 min
